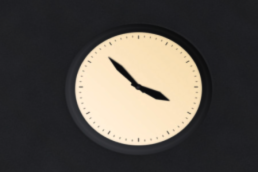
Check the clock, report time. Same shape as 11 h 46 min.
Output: 3 h 53 min
